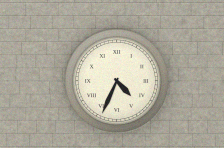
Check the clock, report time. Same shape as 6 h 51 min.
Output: 4 h 34 min
